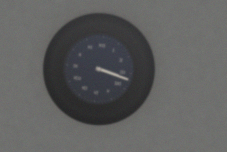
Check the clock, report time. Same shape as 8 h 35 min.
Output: 3 h 17 min
